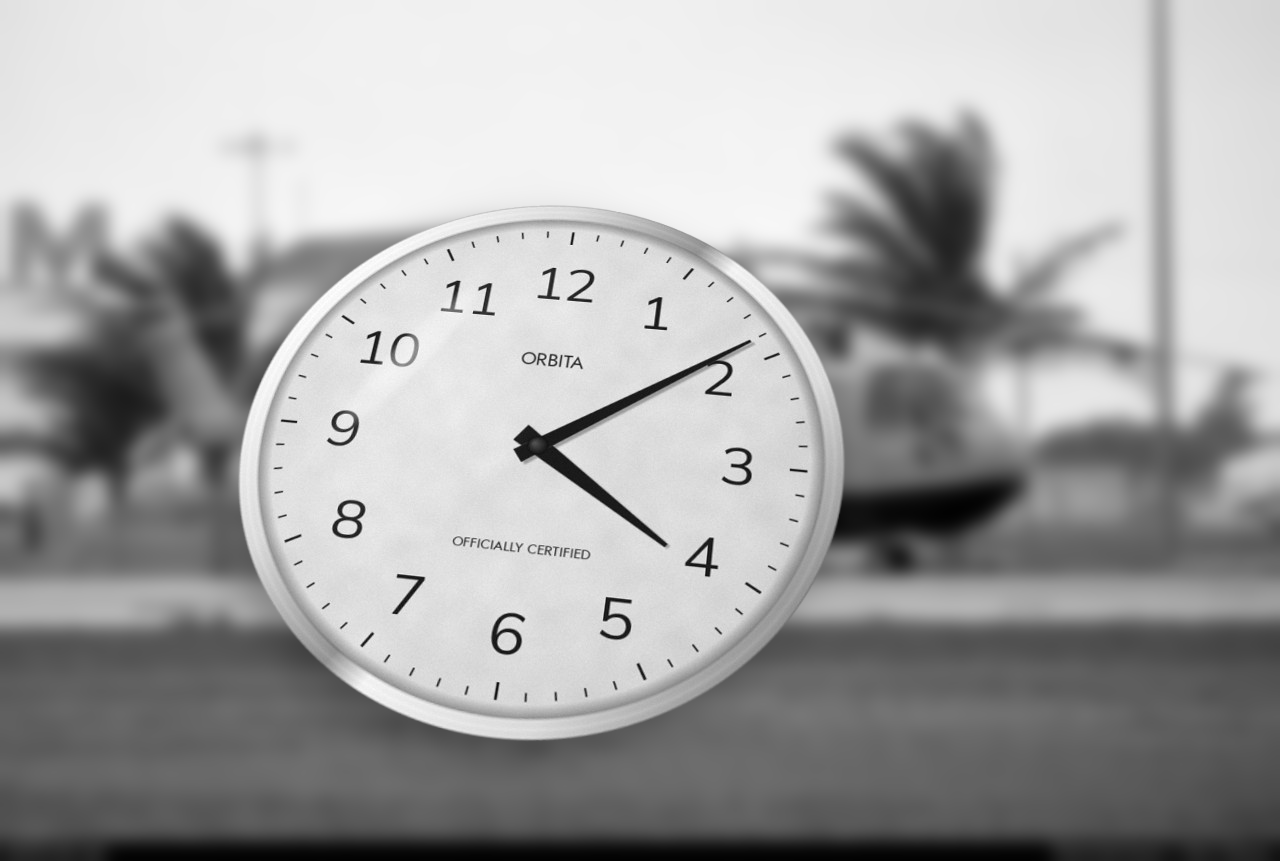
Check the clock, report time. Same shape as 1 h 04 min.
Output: 4 h 09 min
